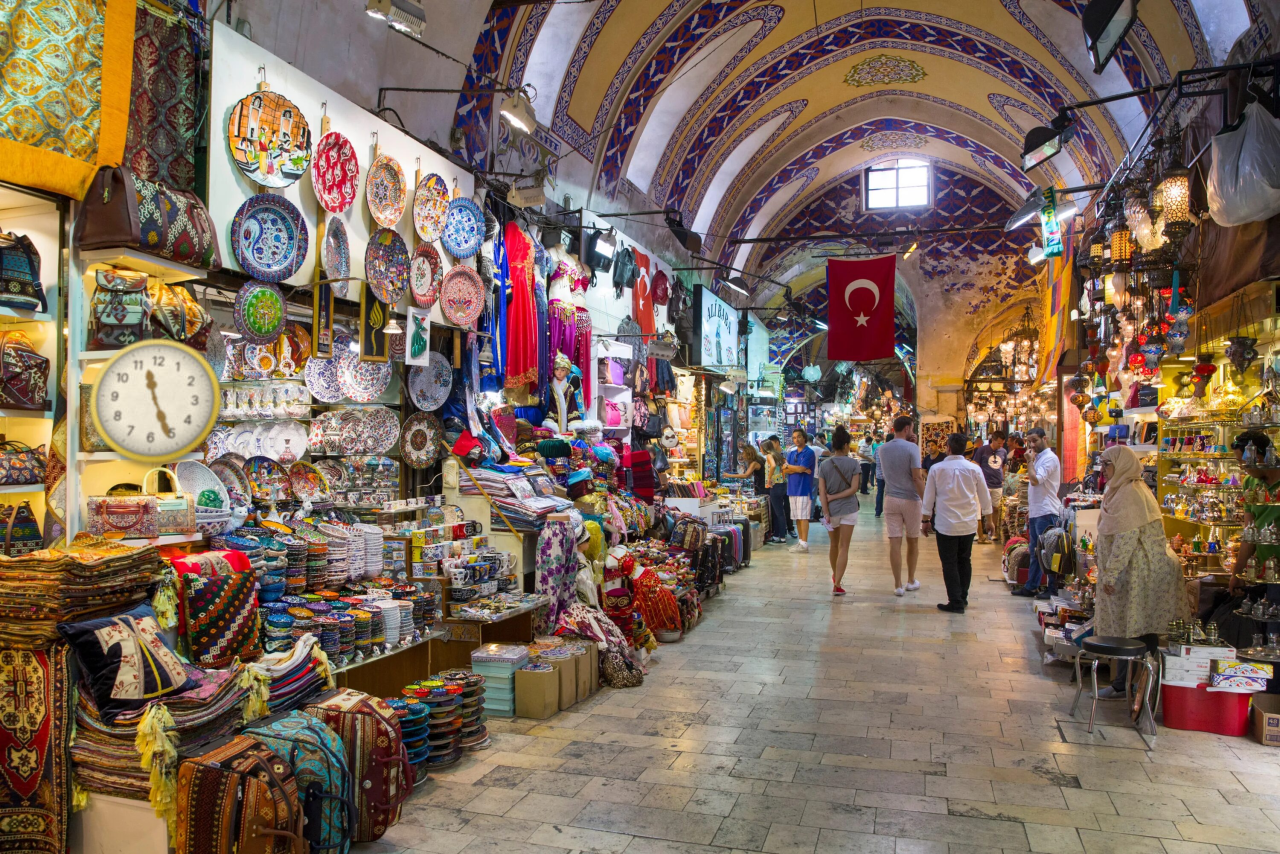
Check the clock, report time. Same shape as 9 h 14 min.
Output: 11 h 26 min
